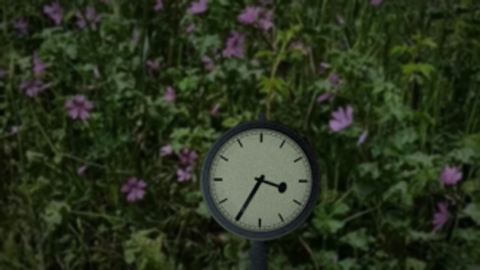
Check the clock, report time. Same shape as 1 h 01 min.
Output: 3 h 35 min
